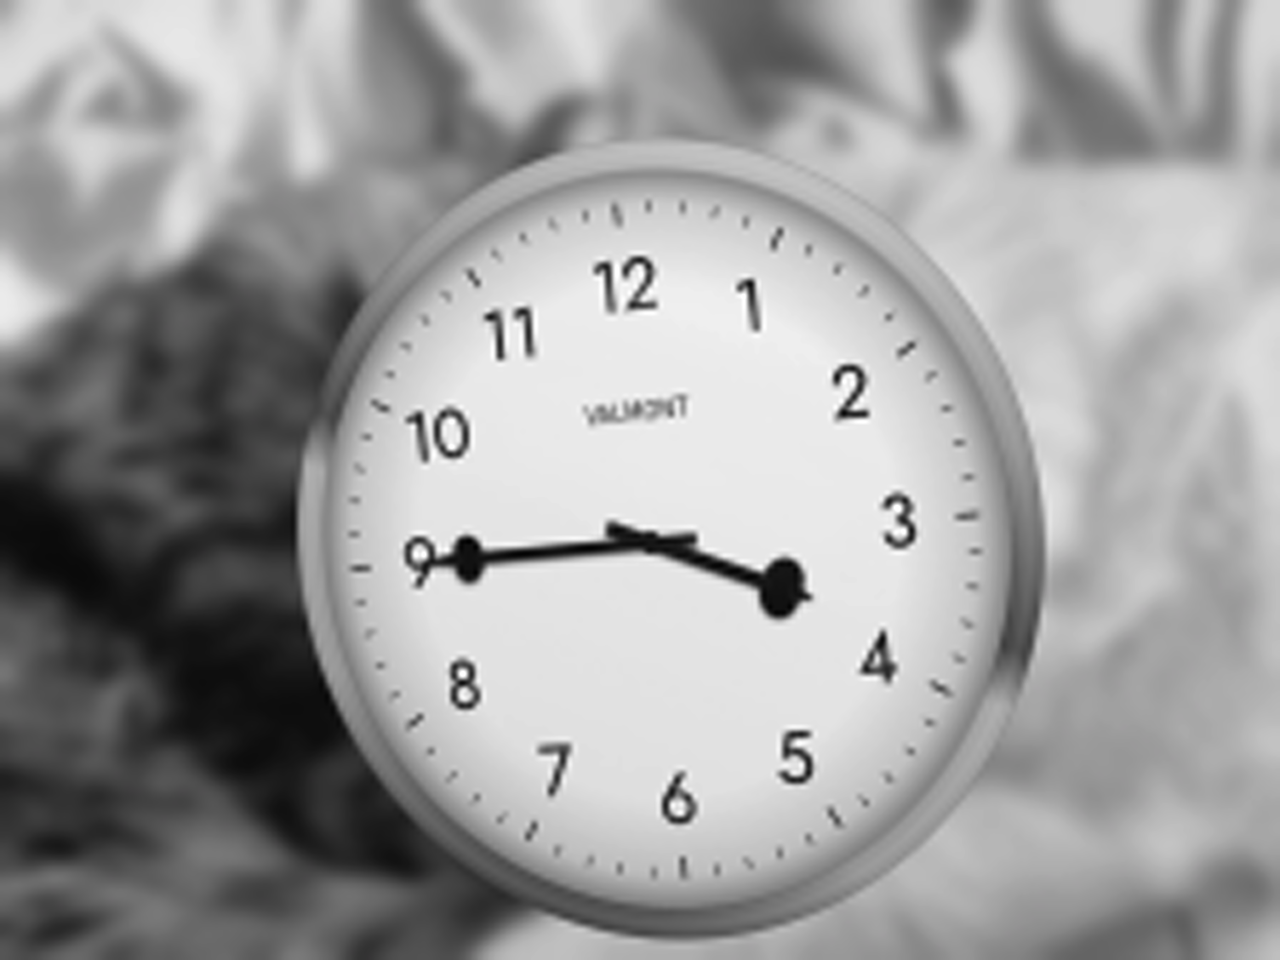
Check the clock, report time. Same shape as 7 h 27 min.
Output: 3 h 45 min
